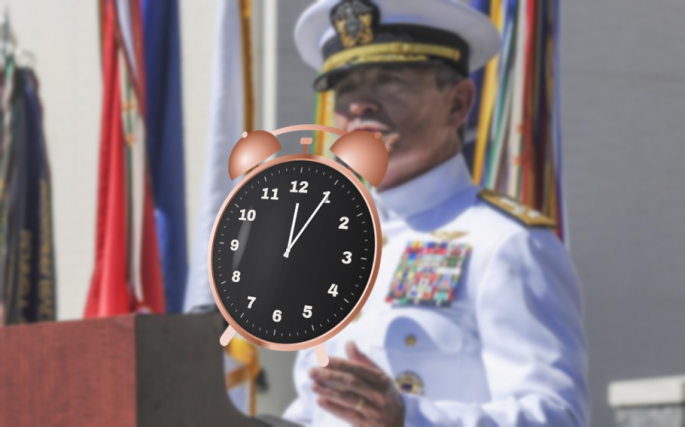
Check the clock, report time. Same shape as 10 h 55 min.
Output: 12 h 05 min
